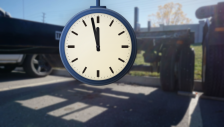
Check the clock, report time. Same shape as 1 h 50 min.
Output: 11 h 58 min
